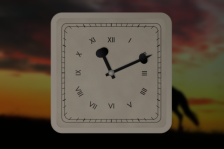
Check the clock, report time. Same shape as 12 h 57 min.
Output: 11 h 11 min
